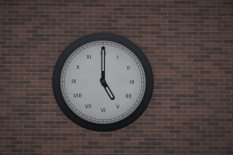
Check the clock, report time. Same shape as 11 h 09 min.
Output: 5 h 00 min
